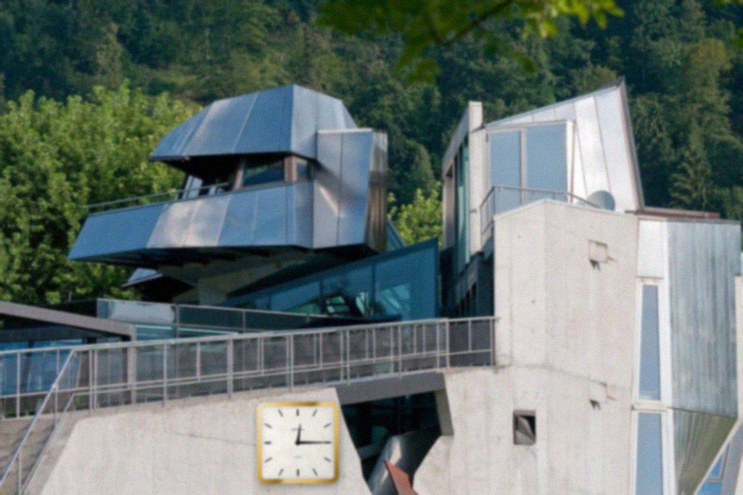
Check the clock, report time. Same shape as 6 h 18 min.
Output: 12 h 15 min
